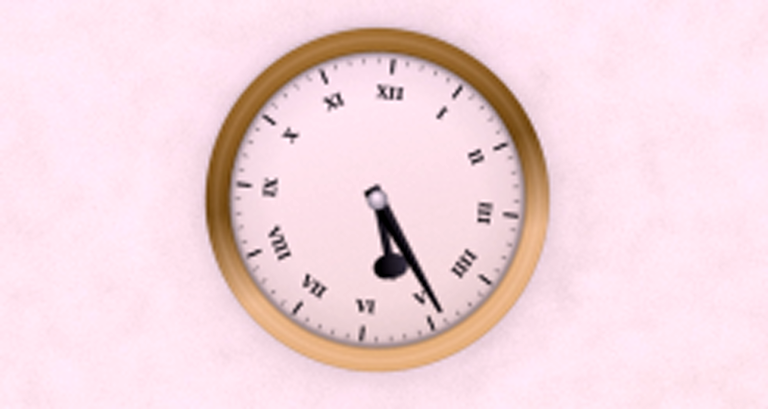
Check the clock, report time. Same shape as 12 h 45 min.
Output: 5 h 24 min
